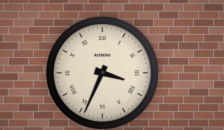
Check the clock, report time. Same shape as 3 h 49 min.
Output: 3 h 34 min
